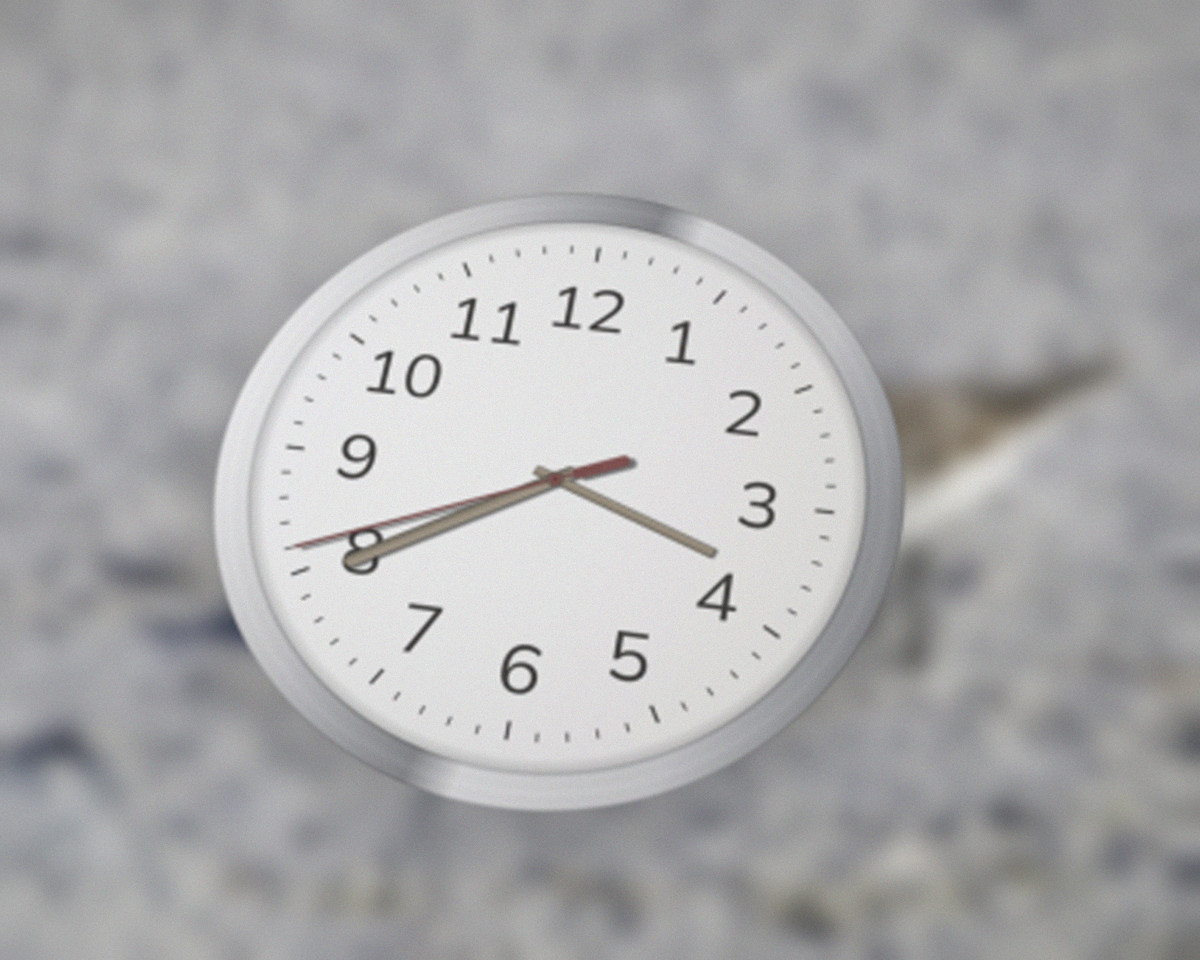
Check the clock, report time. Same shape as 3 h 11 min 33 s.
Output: 3 h 39 min 41 s
